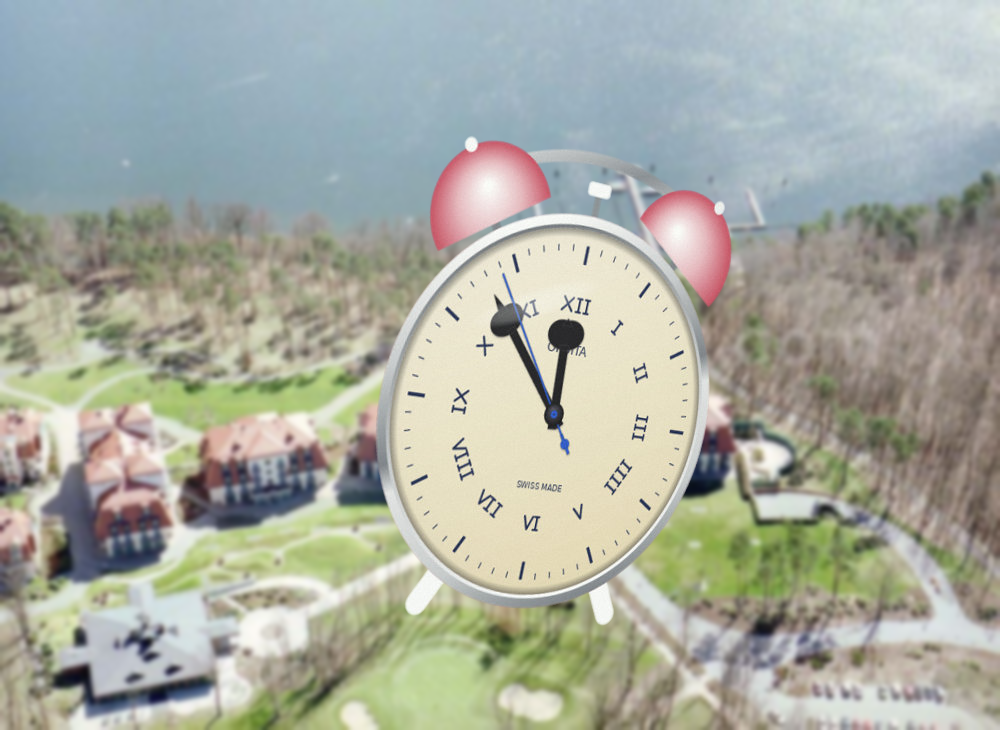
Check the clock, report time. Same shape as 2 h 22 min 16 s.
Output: 11 h 52 min 54 s
